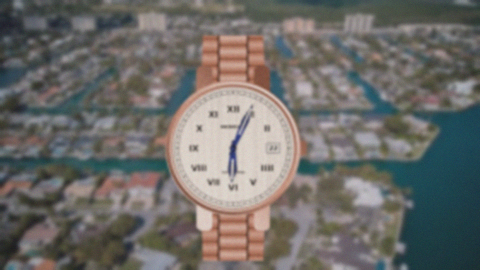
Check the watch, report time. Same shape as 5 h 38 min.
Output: 6 h 04 min
